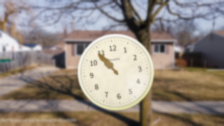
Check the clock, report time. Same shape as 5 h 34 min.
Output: 10 h 54 min
